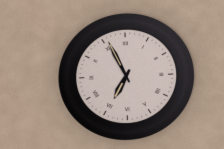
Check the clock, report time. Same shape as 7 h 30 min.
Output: 6 h 56 min
